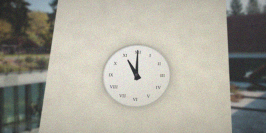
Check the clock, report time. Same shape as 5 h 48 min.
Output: 11 h 00 min
